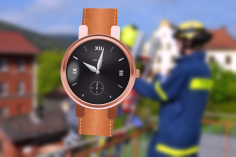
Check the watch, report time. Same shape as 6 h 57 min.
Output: 10 h 02 min
